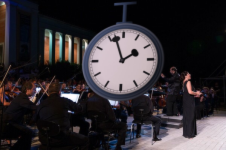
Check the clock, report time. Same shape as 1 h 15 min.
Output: 1 h 57 min
